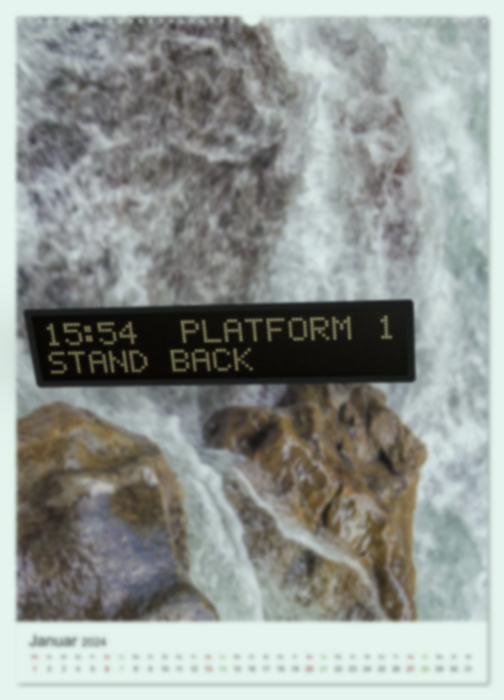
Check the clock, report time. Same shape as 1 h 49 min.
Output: 15 h 54 min
